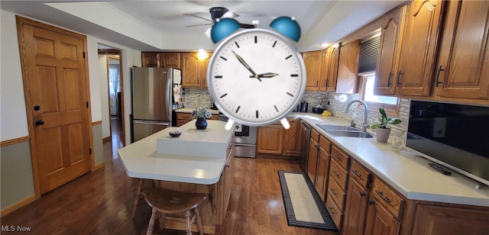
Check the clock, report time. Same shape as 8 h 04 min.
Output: 2 h 53 min
